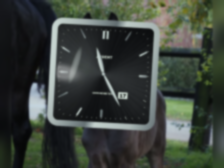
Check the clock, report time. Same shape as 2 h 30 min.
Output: 11 h 25 min
